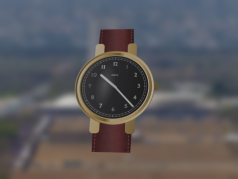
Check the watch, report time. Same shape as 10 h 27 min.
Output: 10 h 23 min
